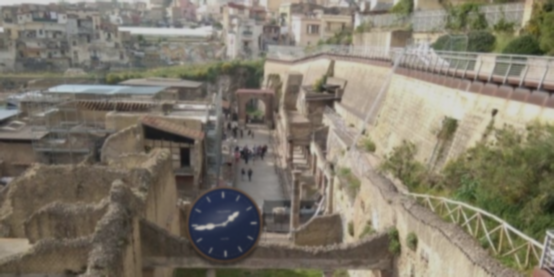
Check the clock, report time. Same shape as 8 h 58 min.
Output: 1 h 44 min
